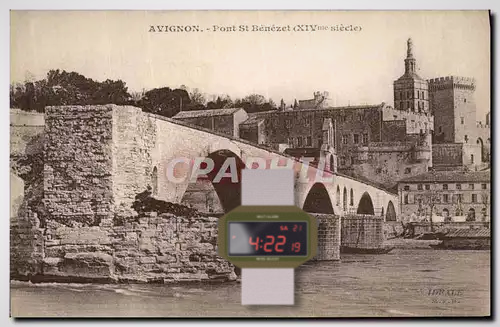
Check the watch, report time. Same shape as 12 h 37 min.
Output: 4 h 22 min
